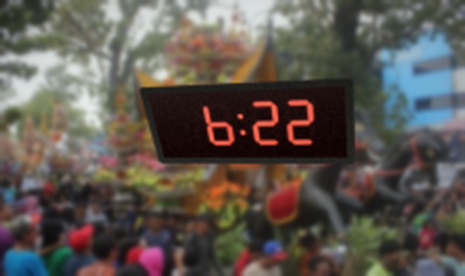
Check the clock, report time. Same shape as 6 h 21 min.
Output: 6 h 22 min
